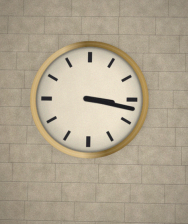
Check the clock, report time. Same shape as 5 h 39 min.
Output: 3 h 17 min
